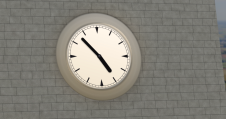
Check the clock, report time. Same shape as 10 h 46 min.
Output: 4 h 53 min
